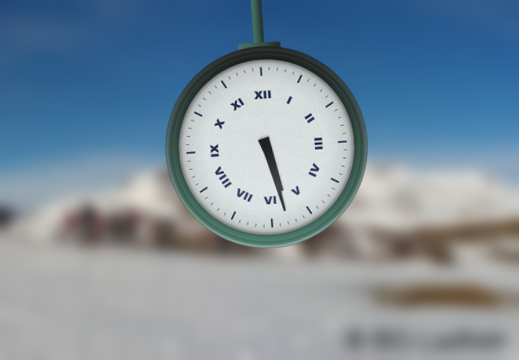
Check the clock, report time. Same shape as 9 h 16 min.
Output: 5 h 28 min
